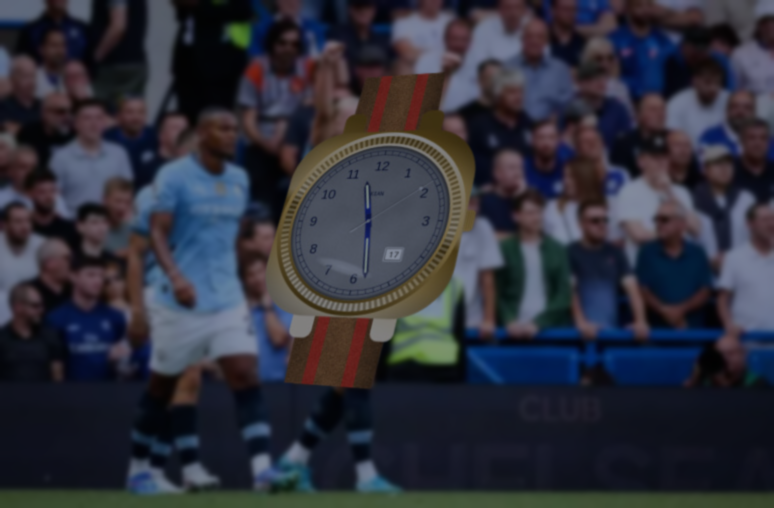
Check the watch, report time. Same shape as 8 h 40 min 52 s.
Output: 11 h 28 min 09 s
